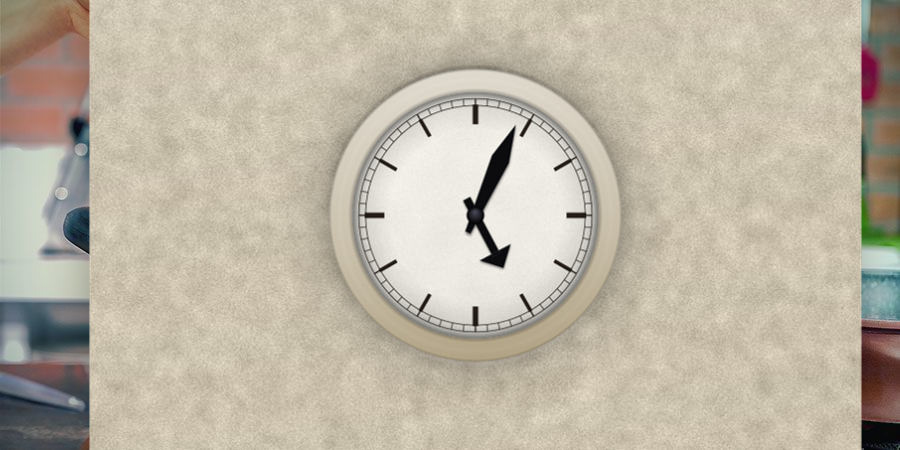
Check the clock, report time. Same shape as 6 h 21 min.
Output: 5 h 04 min
